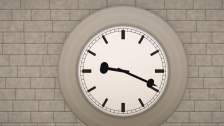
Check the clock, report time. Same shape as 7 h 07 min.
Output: 9 h 19 min
